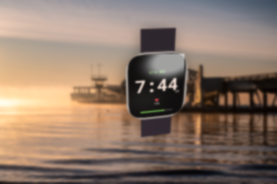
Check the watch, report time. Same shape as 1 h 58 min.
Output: 7 h 44 min
